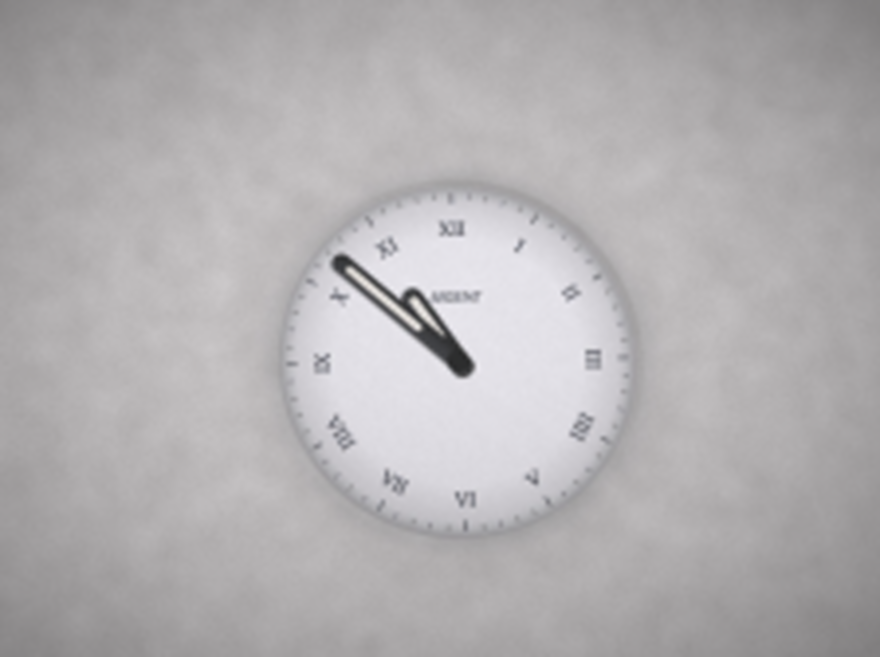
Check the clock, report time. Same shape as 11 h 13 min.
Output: 10 h 52 min
